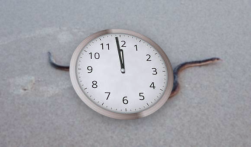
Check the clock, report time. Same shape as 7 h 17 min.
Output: 11 h 59 min
